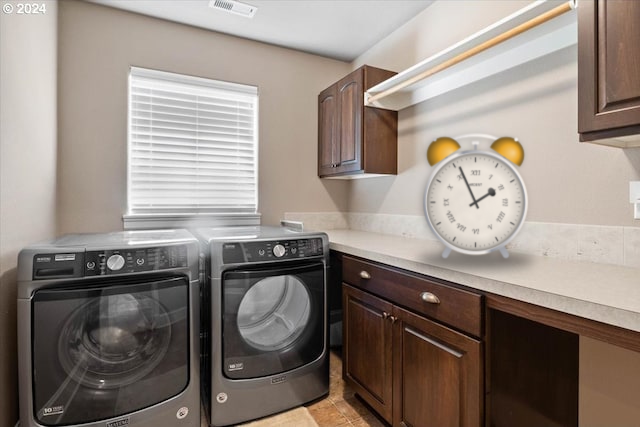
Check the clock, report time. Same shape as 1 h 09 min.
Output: 1 h 56 min
